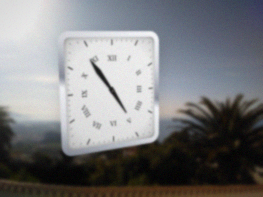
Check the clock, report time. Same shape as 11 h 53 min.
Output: 4 h 54 min
